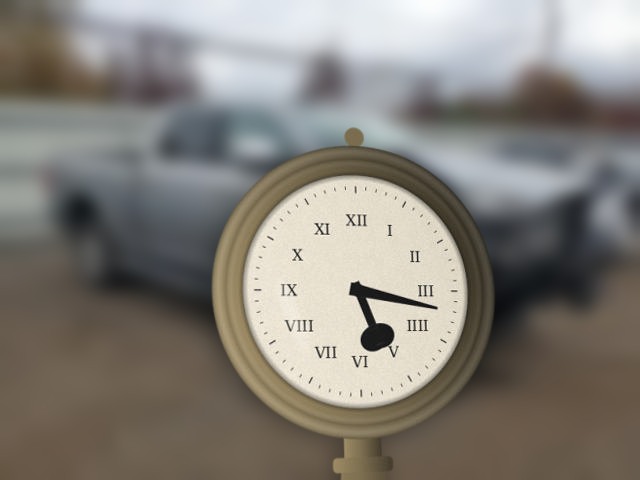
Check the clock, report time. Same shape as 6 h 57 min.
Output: 5 h 17 min
